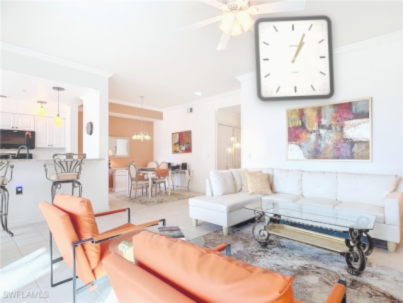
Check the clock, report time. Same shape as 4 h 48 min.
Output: 1 h 04 min
